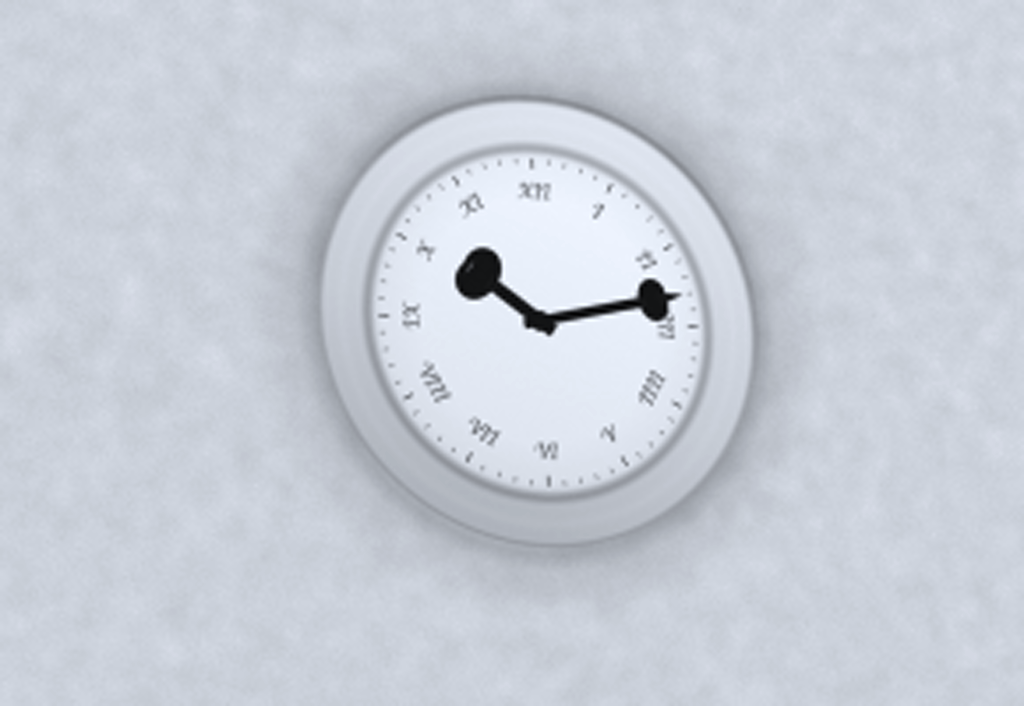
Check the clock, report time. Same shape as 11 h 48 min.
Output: 10 h 13 min
